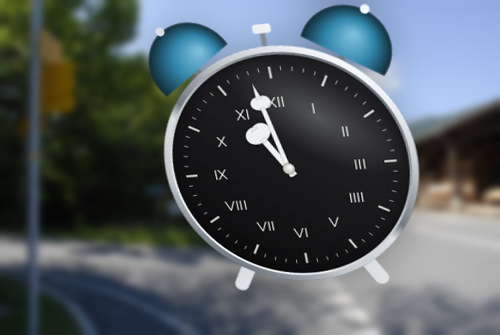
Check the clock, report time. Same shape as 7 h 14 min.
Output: 10 h 58 min
